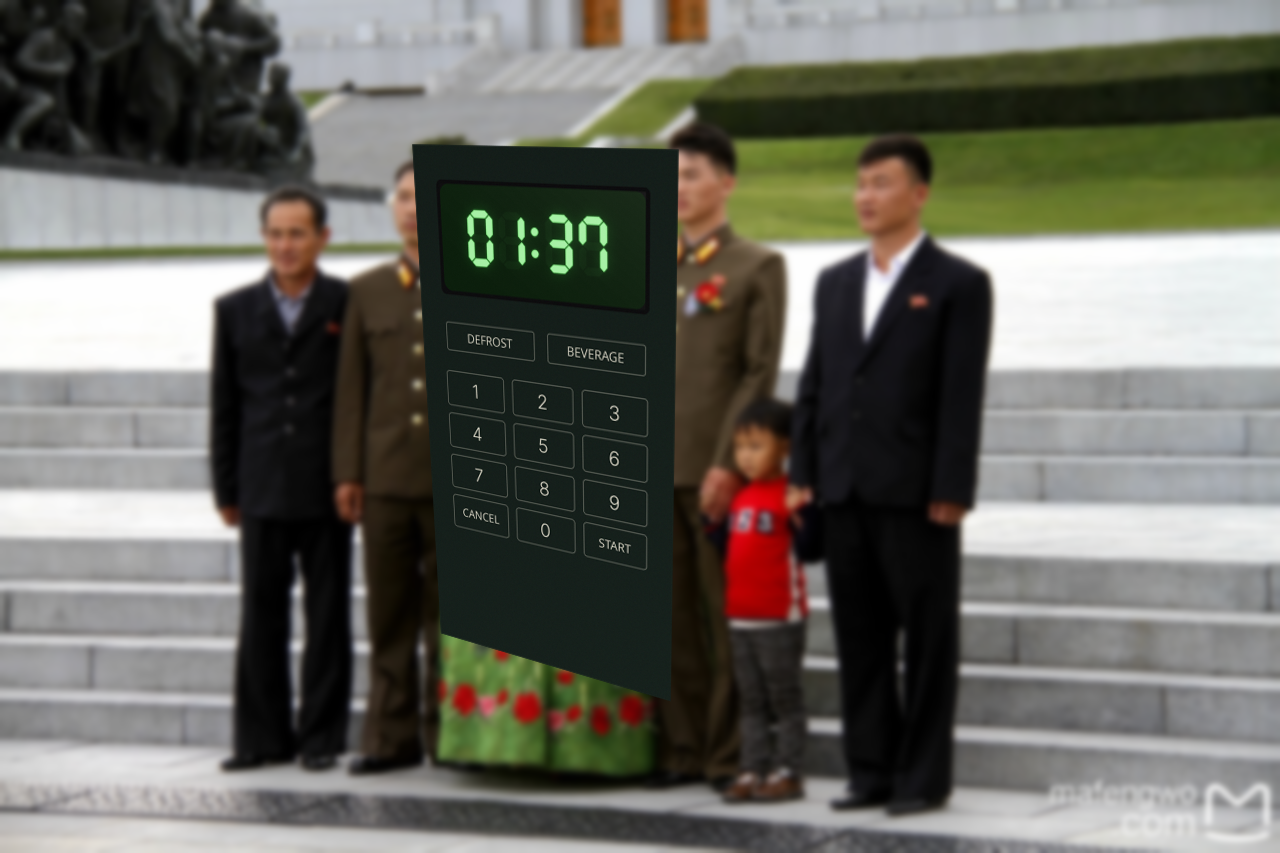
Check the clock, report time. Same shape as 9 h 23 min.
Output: 1 h 37 min
